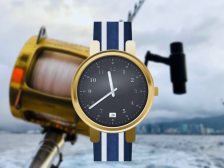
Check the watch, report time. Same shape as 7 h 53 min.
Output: 11 h 39 min
